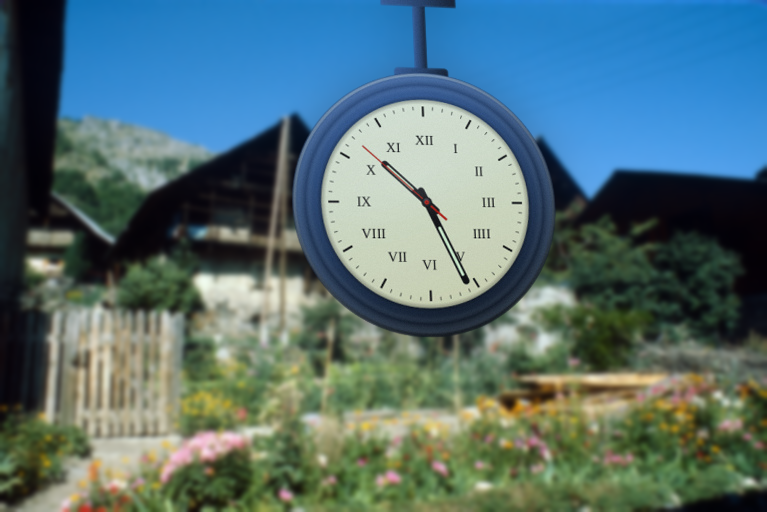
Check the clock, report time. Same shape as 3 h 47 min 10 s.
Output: 10 h 25 min 52 s
